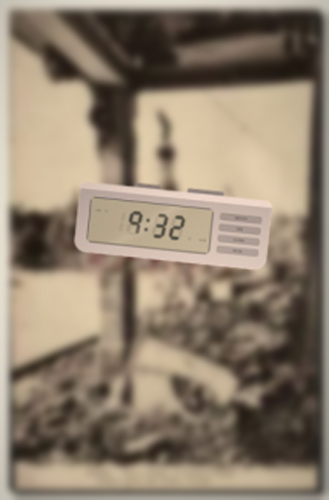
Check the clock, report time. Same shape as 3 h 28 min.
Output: 9 h 32 min
